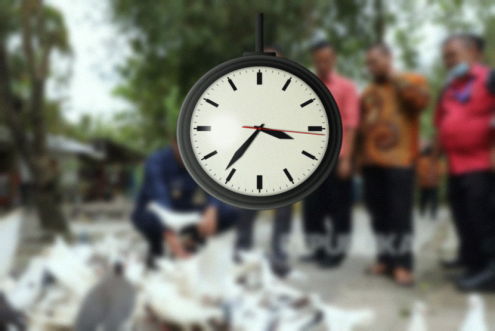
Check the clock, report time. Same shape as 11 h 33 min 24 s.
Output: 3 h 36 min 16 s
